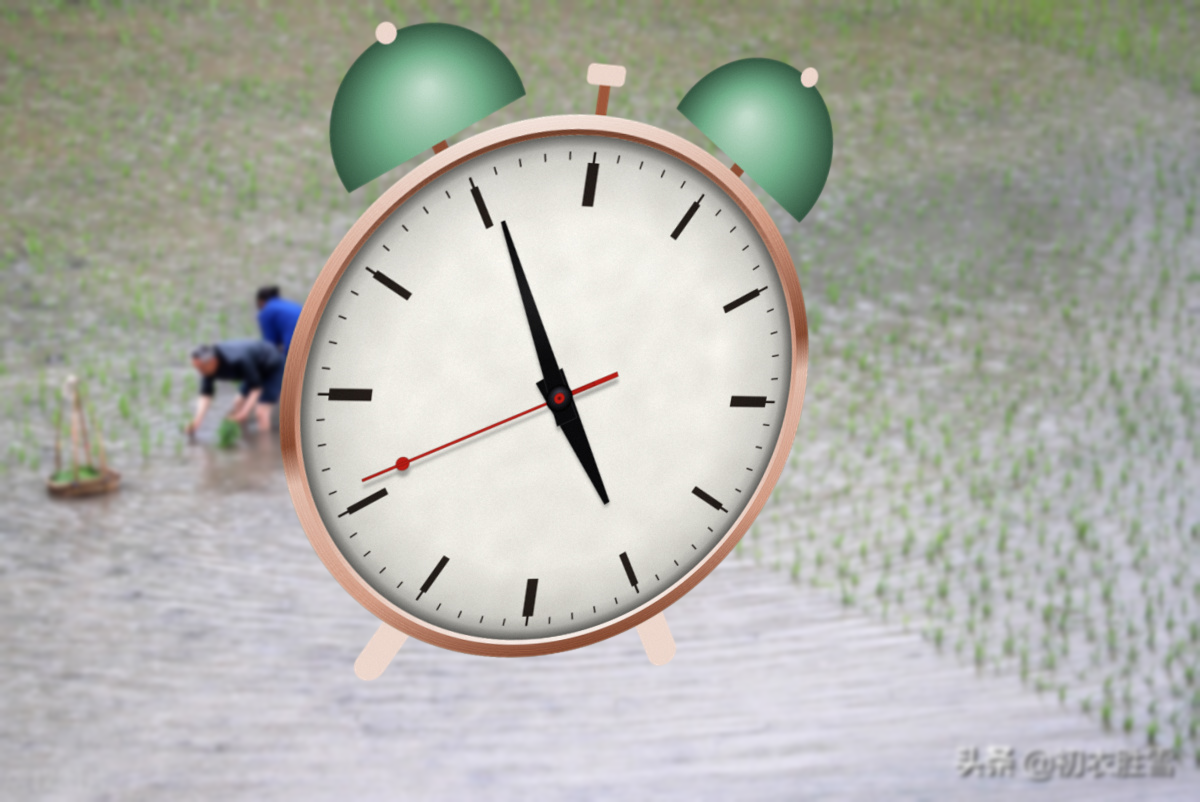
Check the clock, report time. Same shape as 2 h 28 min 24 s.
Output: 4 h 55 min 41 s
